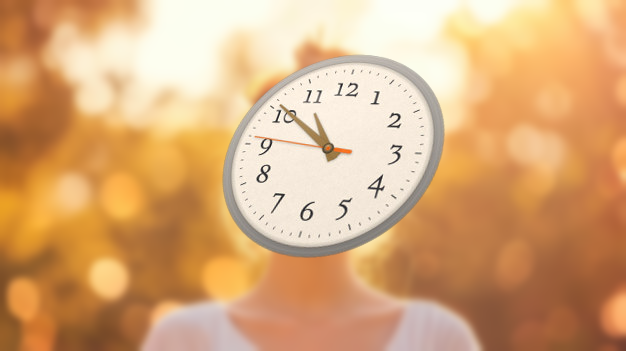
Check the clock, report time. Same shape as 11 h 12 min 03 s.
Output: 10 h 50 min 46 s
